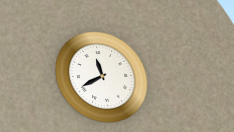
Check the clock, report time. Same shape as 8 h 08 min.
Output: 11 h 41 min
